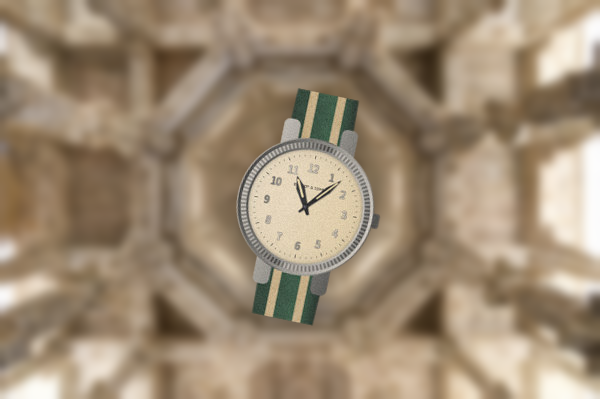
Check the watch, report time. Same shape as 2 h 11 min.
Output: 11 h 07 min
